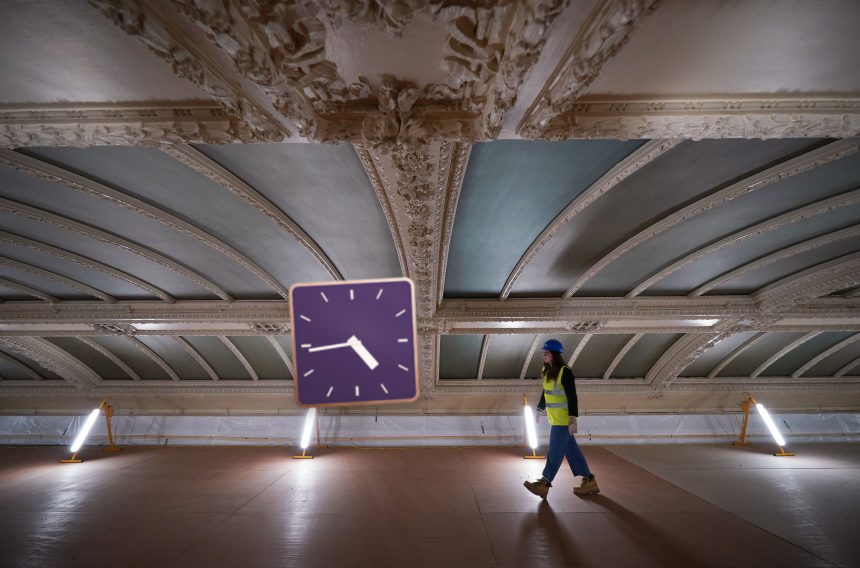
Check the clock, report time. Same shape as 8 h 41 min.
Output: 4 h 44 min
